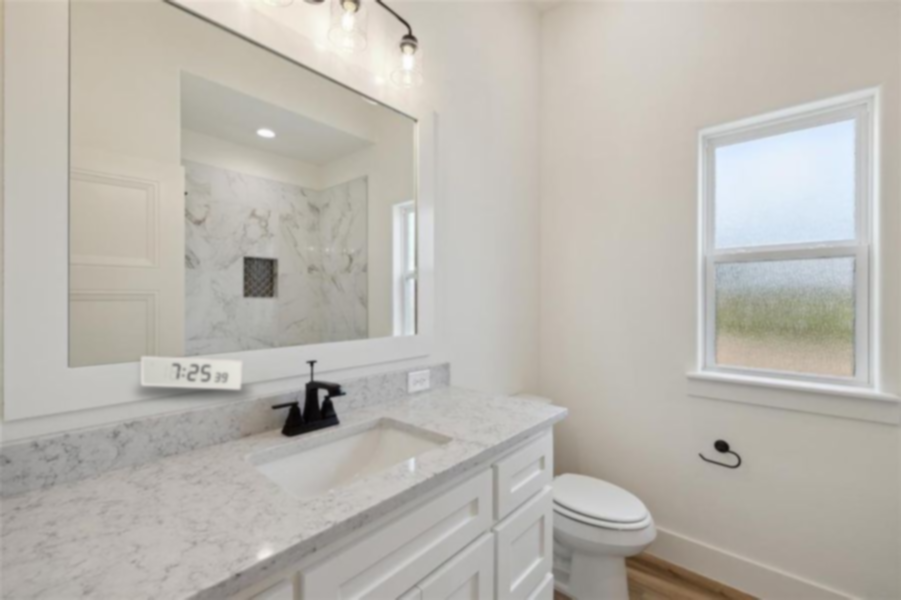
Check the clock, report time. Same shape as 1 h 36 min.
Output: 7 h 25 min
